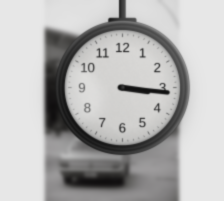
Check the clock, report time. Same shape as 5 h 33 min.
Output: 3 h 16 min
